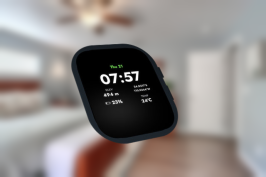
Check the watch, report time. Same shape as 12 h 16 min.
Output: 7 h 57 min
